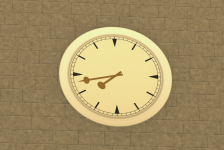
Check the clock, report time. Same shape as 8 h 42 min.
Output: 7 h 43 min
